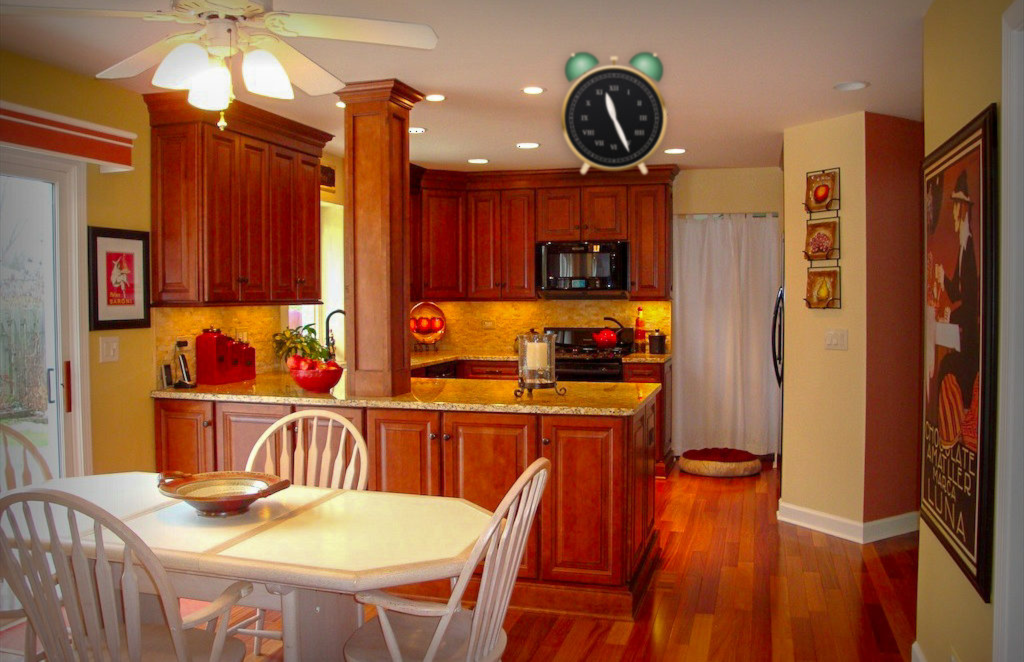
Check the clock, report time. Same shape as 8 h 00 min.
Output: 11 h 26 min
